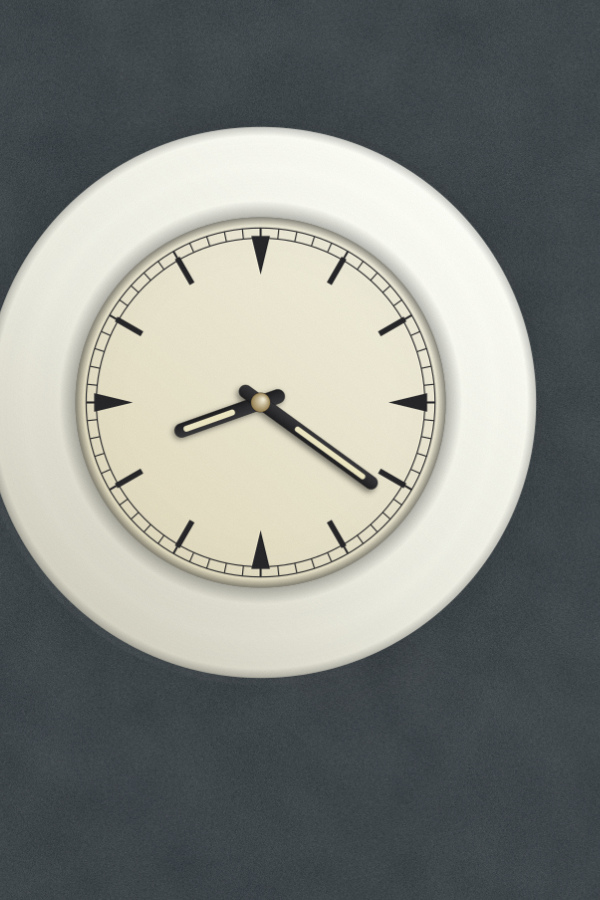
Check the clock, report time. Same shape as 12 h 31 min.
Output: 8 h 21 min
